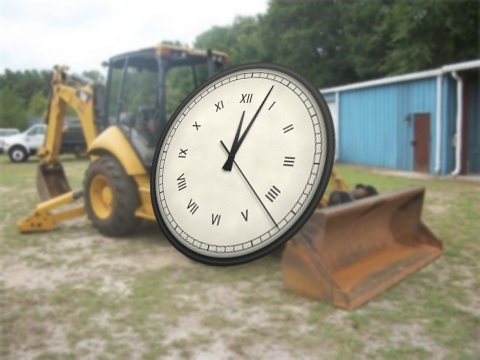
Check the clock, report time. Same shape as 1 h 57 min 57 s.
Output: 12 h 03 min 22 s
